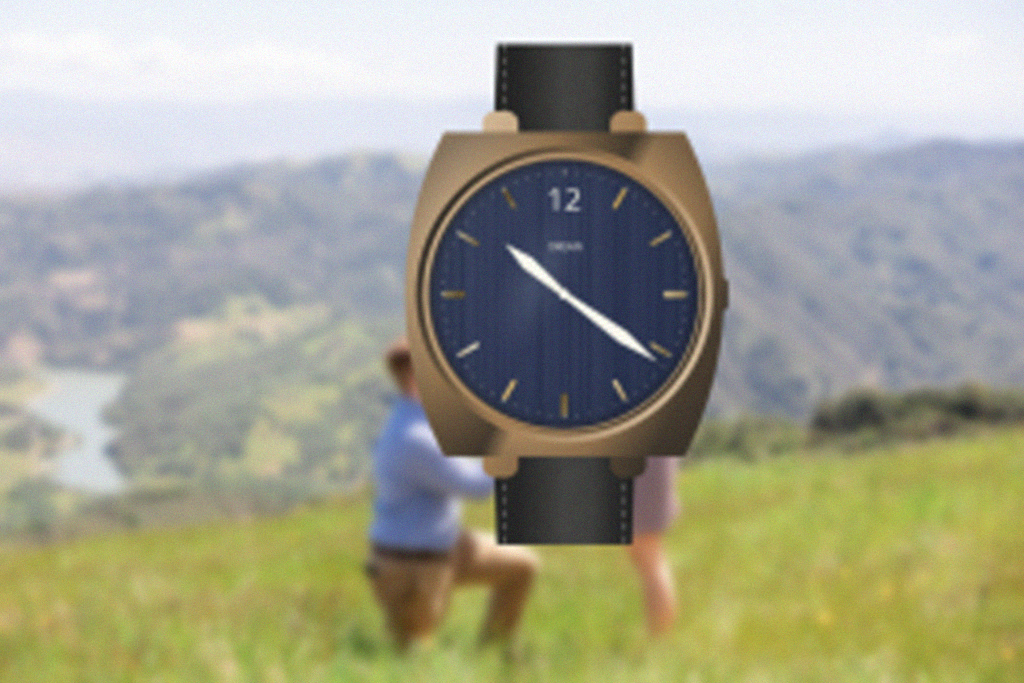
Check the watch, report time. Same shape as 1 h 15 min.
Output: 10 h 21 min
